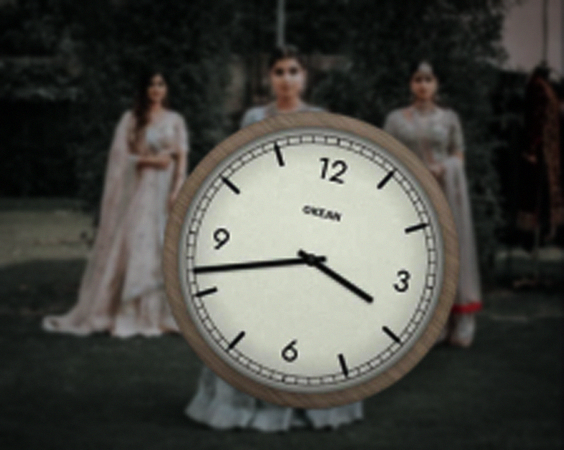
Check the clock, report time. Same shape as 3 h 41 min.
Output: 3 h 42 min
